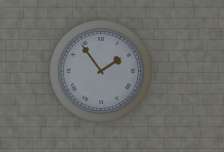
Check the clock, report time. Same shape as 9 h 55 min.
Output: 1 h 54 min
